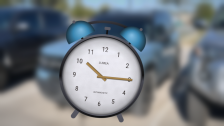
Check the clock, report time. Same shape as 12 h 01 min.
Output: 10 h 15 min
